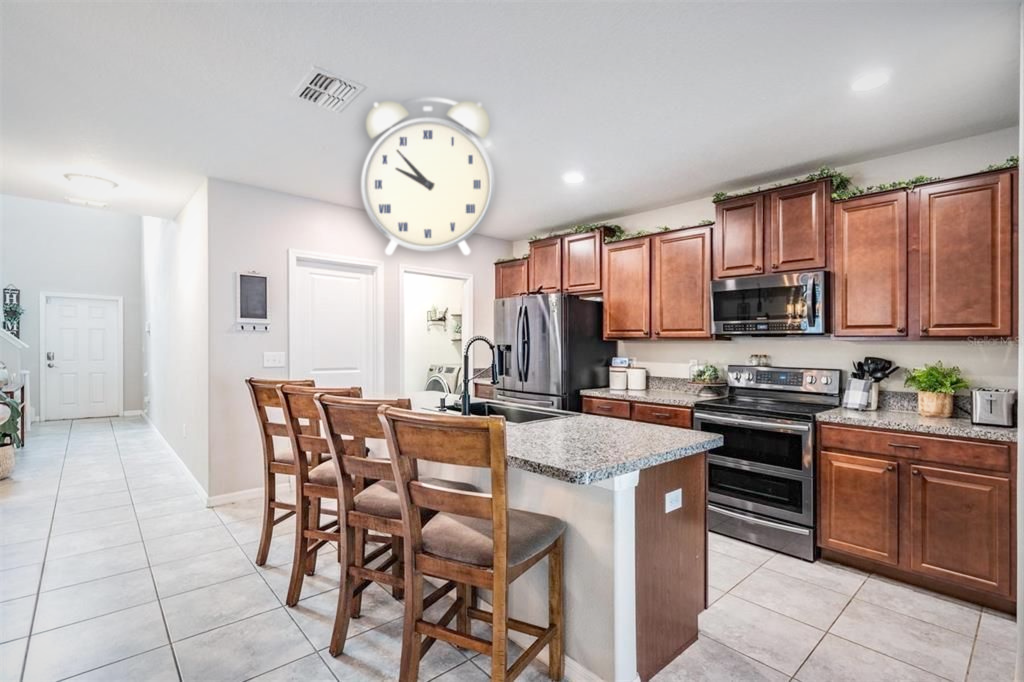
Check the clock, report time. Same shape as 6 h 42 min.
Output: 9 h 53 min
